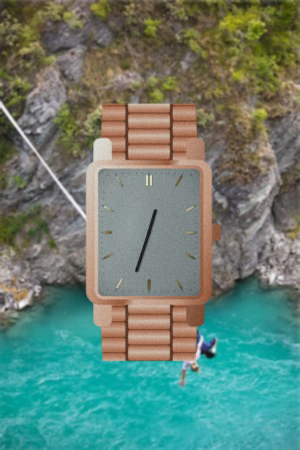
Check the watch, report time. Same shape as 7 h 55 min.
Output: 12 h 33 min
